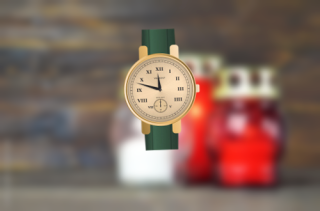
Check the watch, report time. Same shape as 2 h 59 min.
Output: 11 h 48 min
